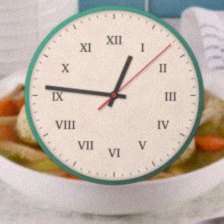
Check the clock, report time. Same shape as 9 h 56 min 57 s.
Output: 12 h 46 min 08 s
